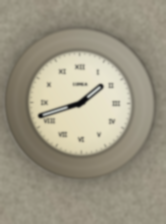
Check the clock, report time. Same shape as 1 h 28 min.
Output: 1 h 42 min
